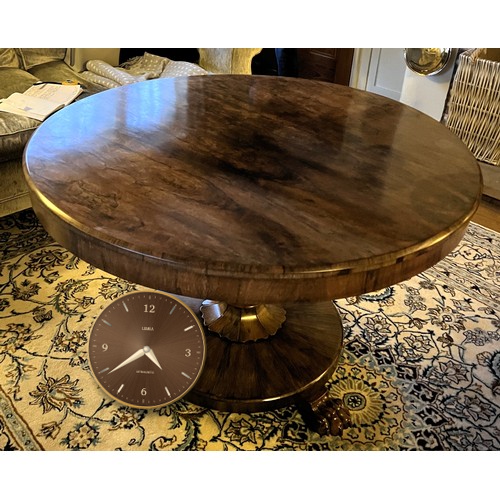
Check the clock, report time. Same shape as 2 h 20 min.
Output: 4 h 39 min
